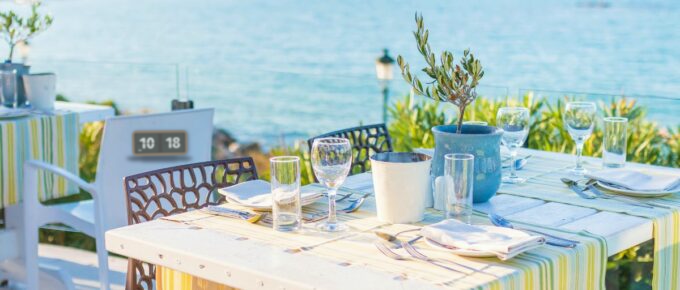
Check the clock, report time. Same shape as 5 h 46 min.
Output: 10 h 18 min
